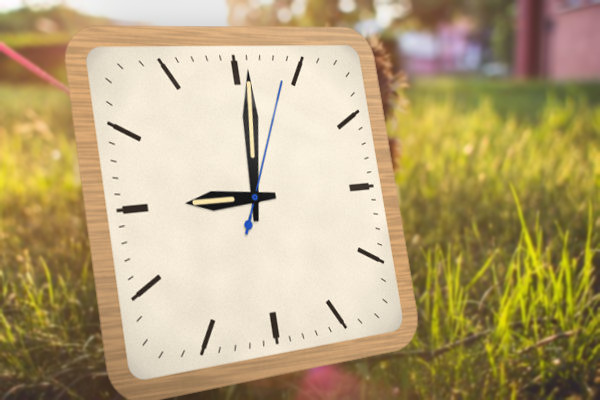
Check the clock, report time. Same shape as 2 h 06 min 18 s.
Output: 9 h 01 min 04 s
